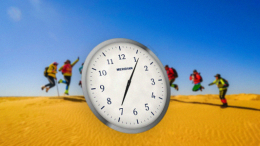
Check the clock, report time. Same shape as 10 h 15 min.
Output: 7 h 06 min
